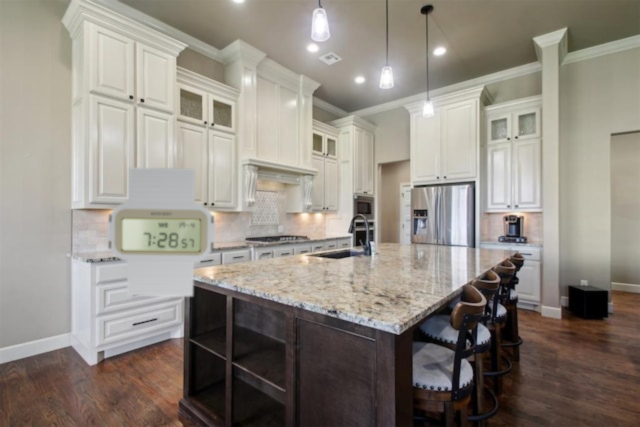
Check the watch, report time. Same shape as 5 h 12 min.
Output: 7 h 28 min
